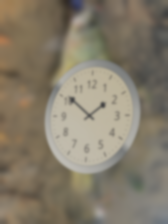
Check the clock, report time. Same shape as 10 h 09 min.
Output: 1 h 51 min
